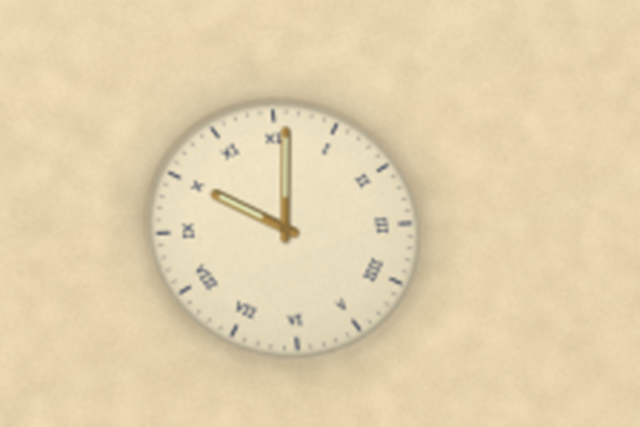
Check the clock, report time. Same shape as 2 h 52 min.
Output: 10 h 01 min
